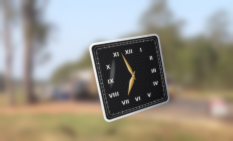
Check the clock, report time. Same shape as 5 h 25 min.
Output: 6 h 57 min
